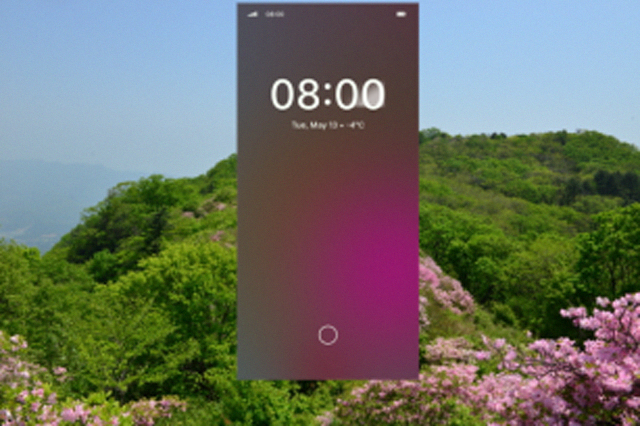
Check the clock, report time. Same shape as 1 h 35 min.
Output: 8 h 00 min
